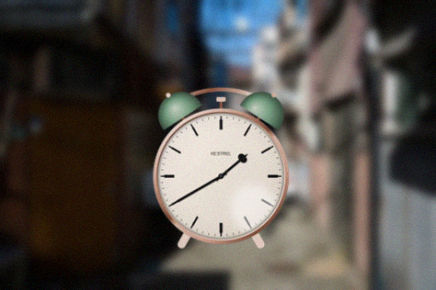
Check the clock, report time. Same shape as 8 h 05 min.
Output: 1 h 40 min
